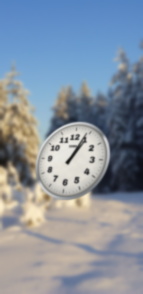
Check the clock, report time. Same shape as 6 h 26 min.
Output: 1 h 04 min
